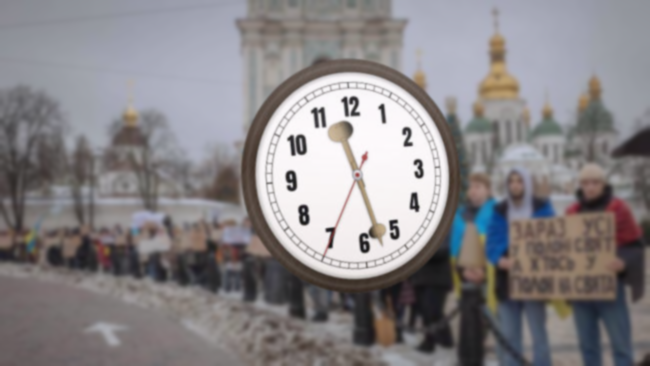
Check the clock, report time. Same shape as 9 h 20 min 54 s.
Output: 11 h 27 min 35 s
